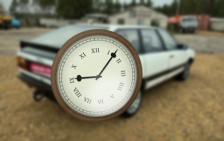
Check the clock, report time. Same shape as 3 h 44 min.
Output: 9 h 07 min
